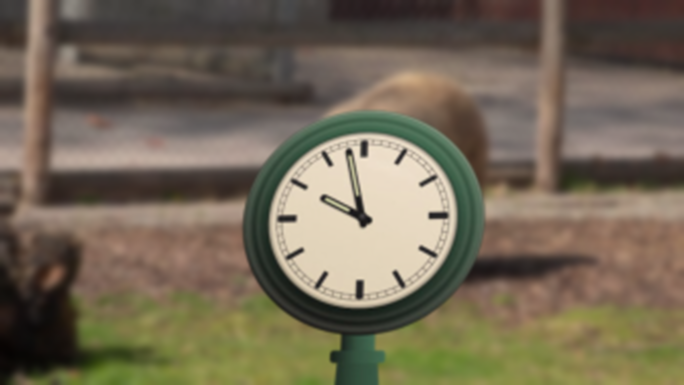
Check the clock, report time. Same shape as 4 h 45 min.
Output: 9 h 58 min
